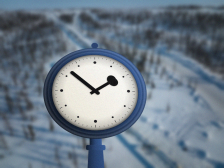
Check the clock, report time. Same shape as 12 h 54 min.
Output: 1 h 52 min
